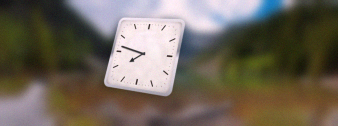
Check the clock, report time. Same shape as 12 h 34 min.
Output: 7 h 47 min
